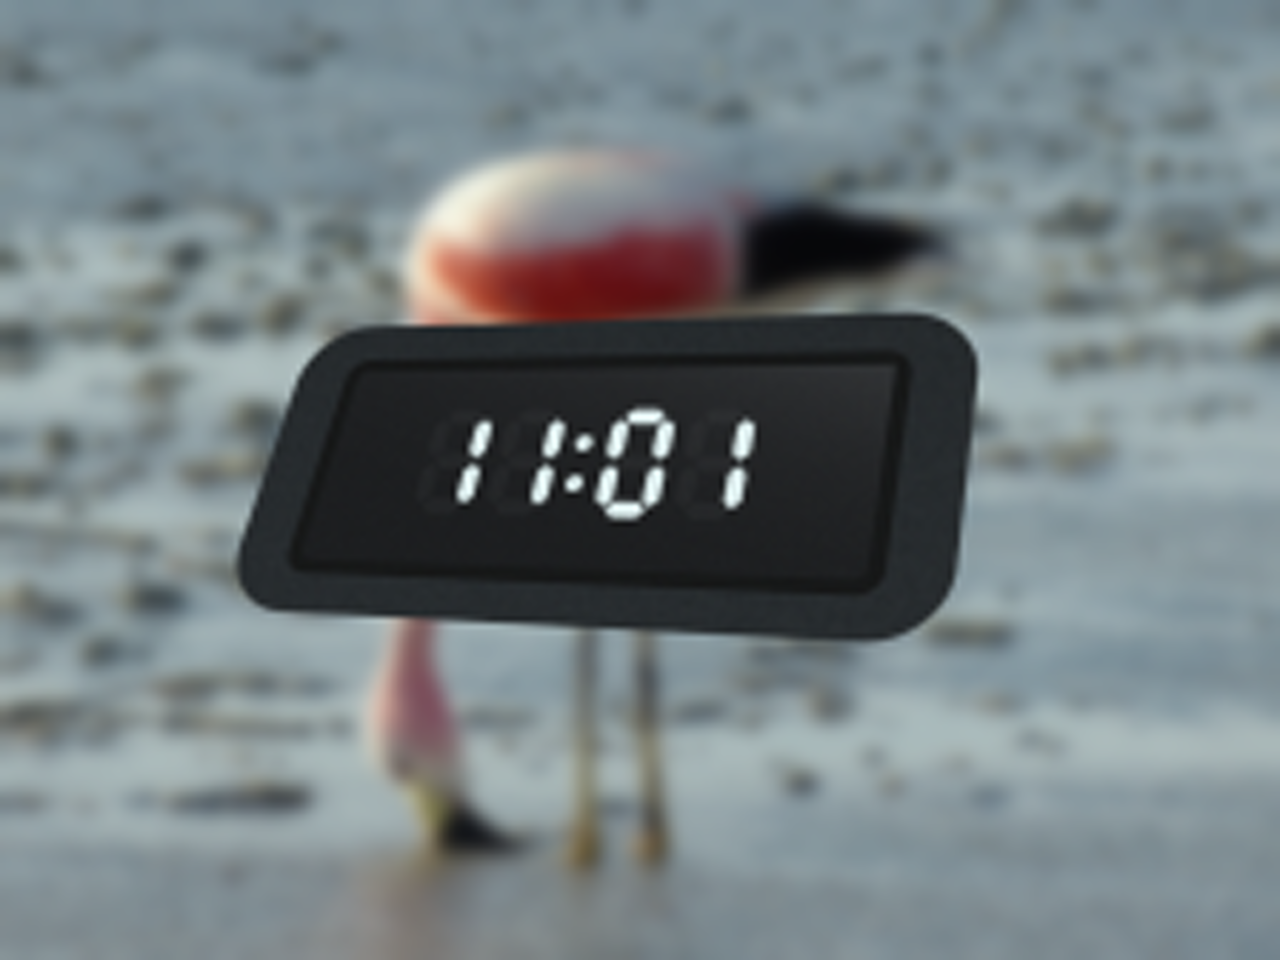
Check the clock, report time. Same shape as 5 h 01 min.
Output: 11 h 01 min
